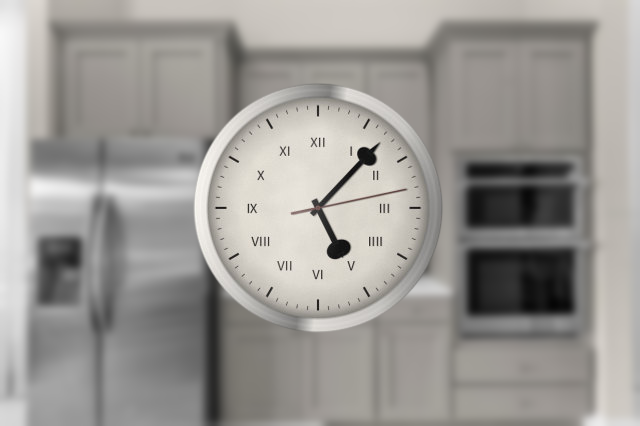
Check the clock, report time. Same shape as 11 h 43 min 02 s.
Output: 5 h 07 min 13 s
